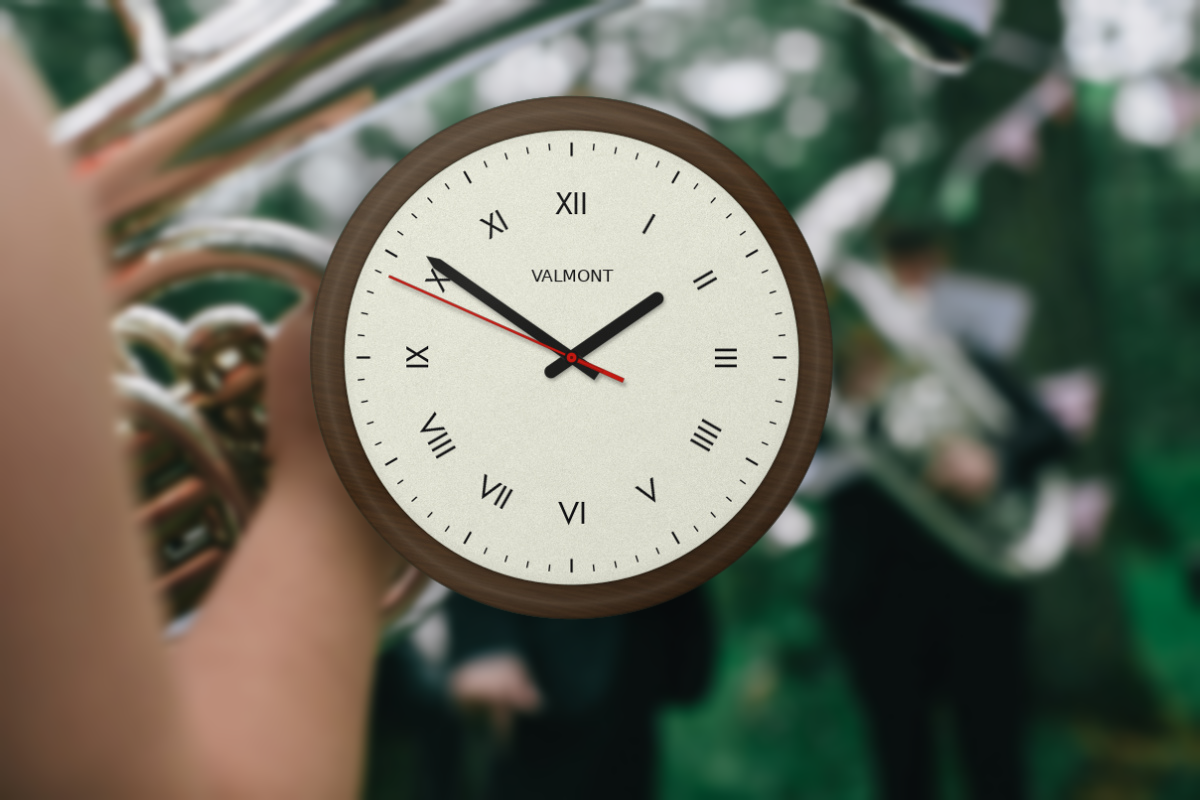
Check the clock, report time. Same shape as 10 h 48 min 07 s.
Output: 1 h 50 min 49 s
